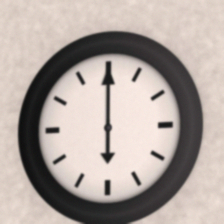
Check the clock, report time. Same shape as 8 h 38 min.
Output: 6 h 00 min
